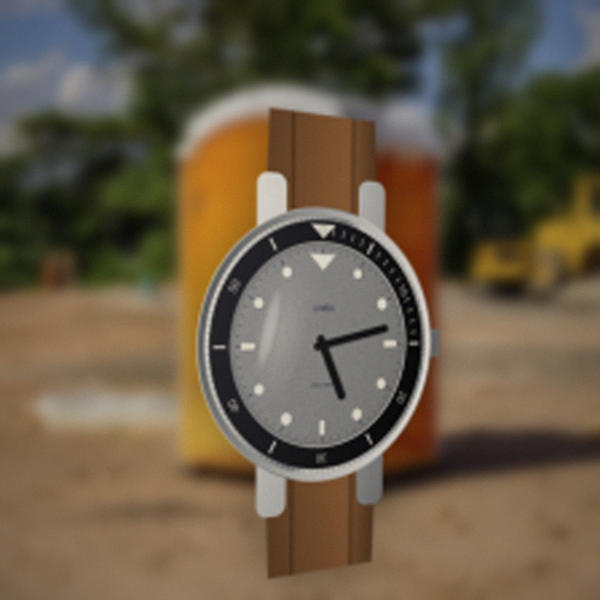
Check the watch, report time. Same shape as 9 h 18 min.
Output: 5 h 13 min
